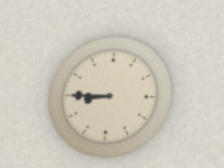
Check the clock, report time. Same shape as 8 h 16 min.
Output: 8 h 45 min
